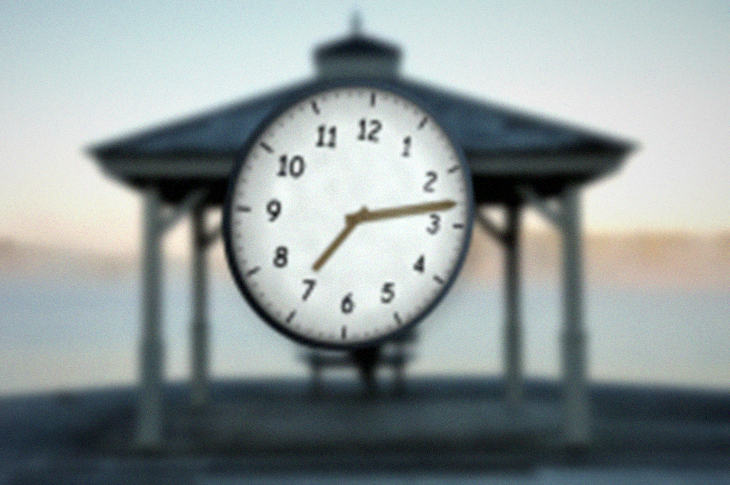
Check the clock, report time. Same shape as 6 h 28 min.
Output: 7 h 13 min
